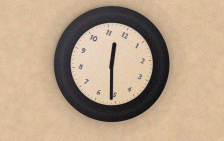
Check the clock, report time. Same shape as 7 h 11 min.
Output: 11 h 26 min
